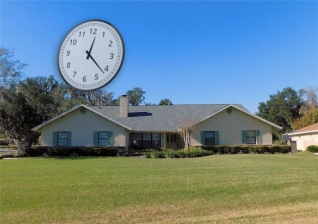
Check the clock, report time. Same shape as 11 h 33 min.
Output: 12 h 22 min
